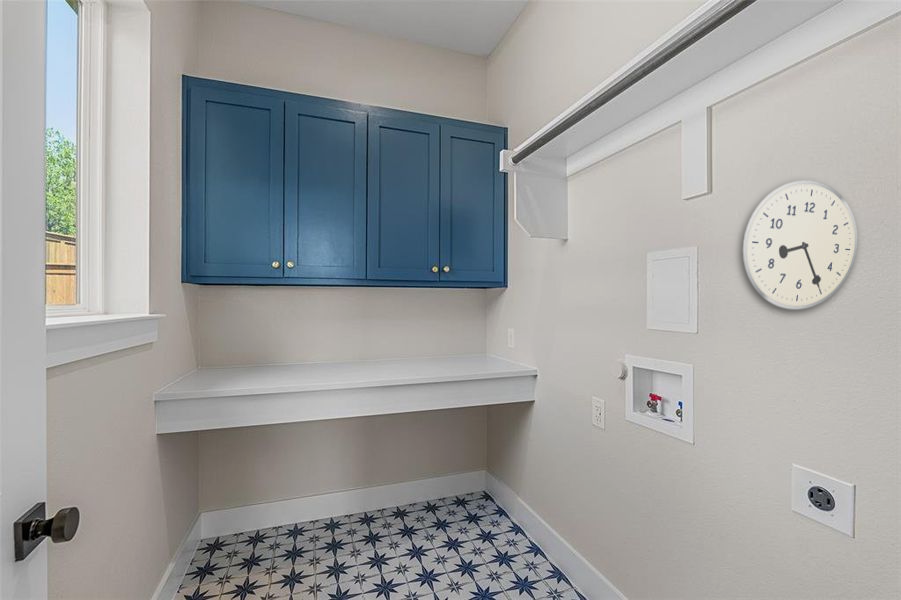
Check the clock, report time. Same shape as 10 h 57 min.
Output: 8 h 25 min
